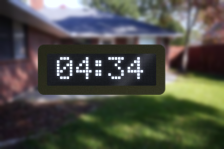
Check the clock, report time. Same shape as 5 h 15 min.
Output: 4 h 34 min
